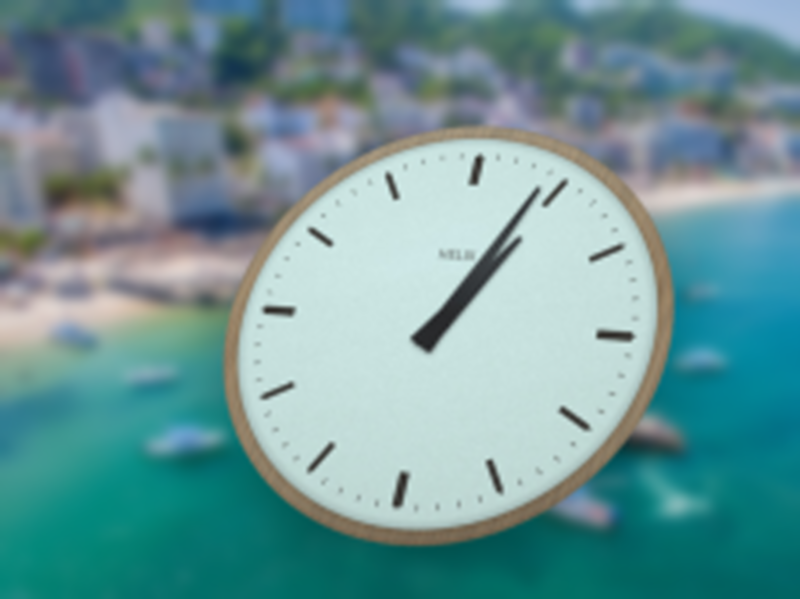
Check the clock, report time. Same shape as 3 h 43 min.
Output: 1 h 04 min
